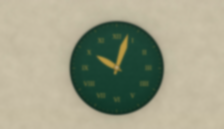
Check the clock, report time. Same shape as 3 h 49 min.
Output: 10 h 03 min
